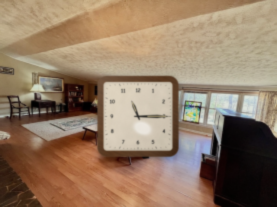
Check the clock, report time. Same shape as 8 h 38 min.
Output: 11 h 15 min
